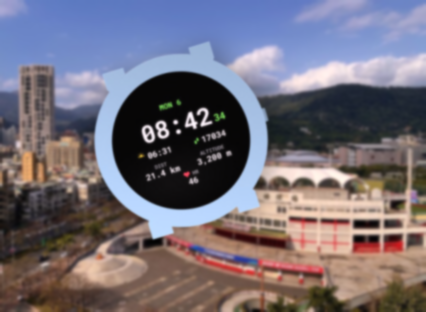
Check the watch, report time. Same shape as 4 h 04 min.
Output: 8 h 42 min
